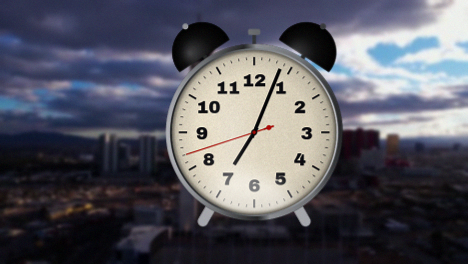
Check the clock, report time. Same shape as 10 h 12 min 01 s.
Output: 7 h 03 min 42 s
